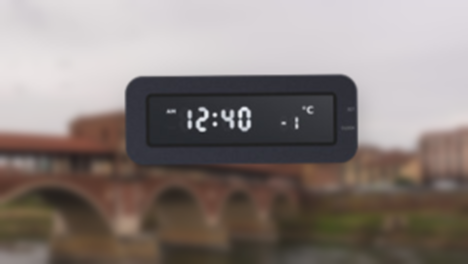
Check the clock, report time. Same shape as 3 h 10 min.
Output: 12 h 40 min
